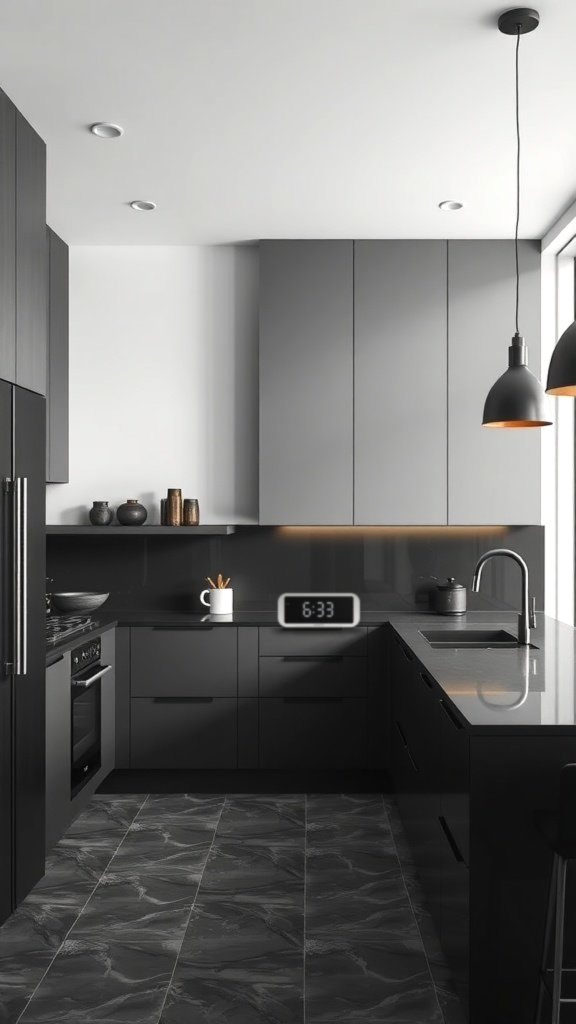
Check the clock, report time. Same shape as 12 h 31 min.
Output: 6 h 33 min
